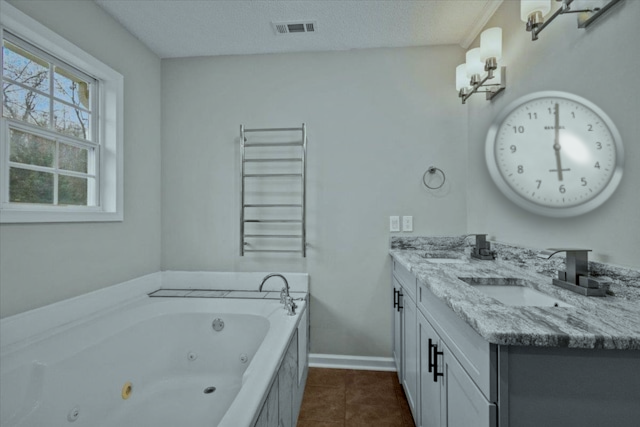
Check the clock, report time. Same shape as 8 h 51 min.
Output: 6 h 01 min
